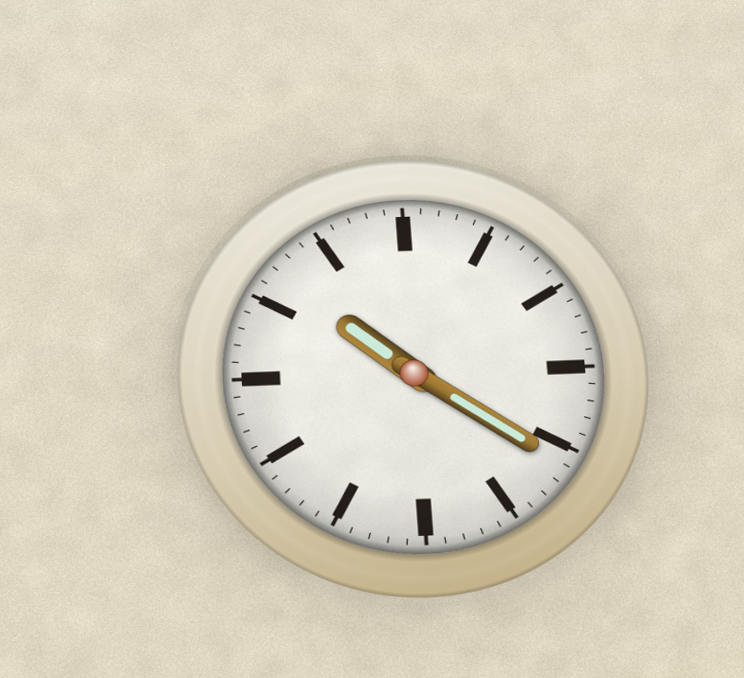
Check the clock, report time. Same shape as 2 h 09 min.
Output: 10 h 21 min
